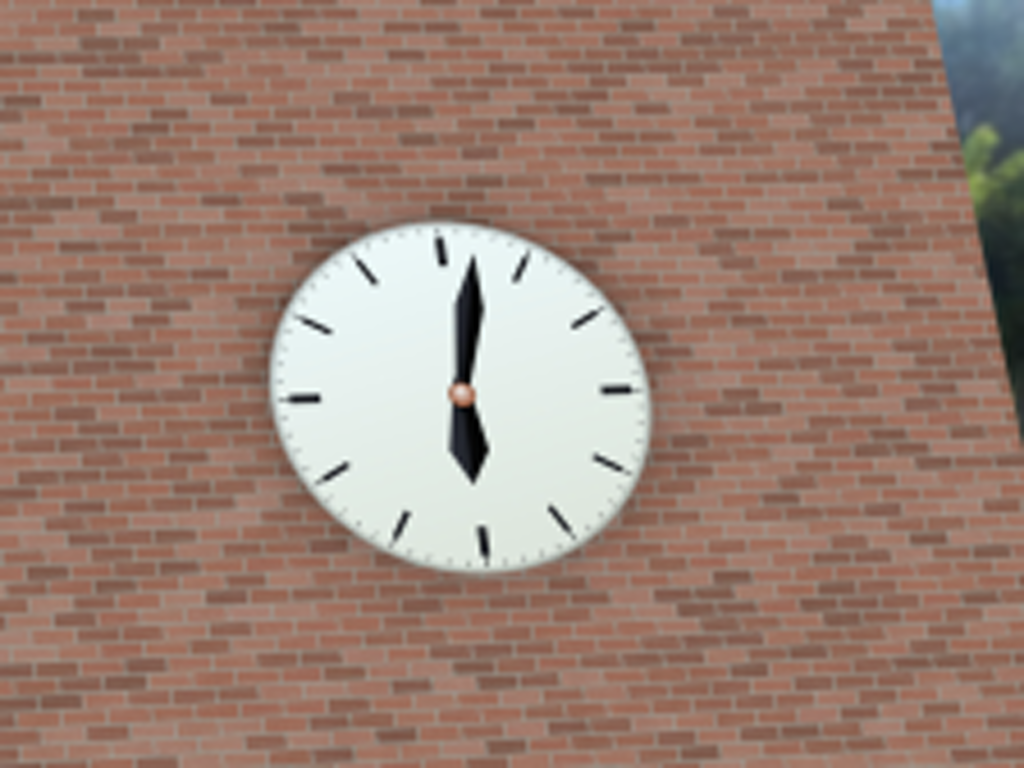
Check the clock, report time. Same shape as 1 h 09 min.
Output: 6 h 02 min
